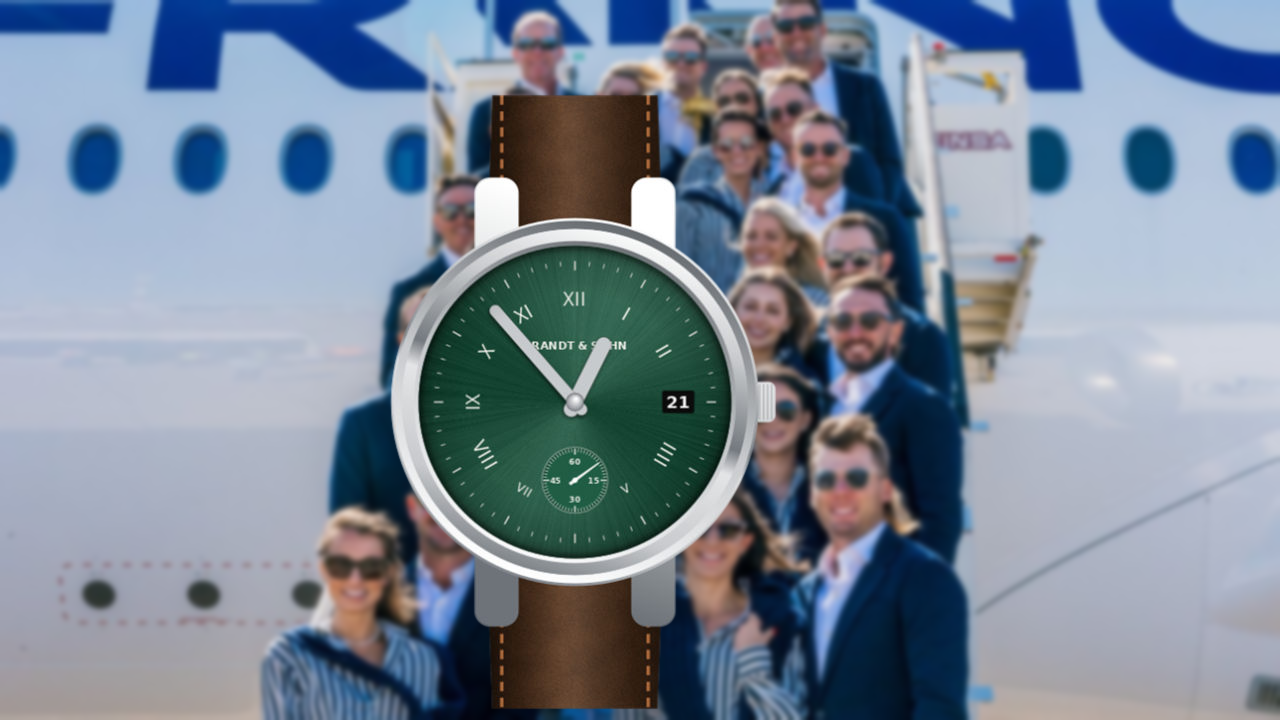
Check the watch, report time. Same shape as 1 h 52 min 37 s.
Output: 12 h 53 min 09 s
